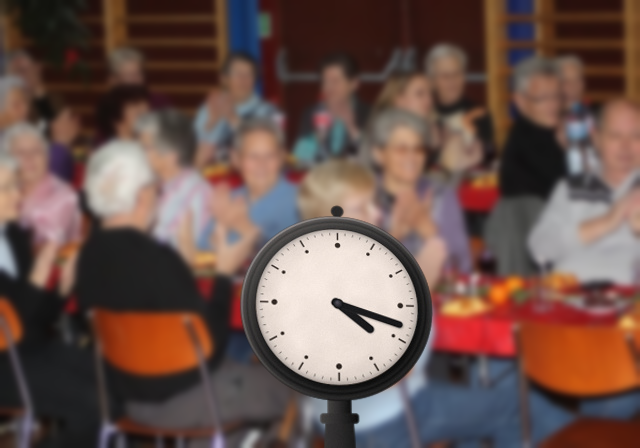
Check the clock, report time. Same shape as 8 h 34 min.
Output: 4 h 18 min
